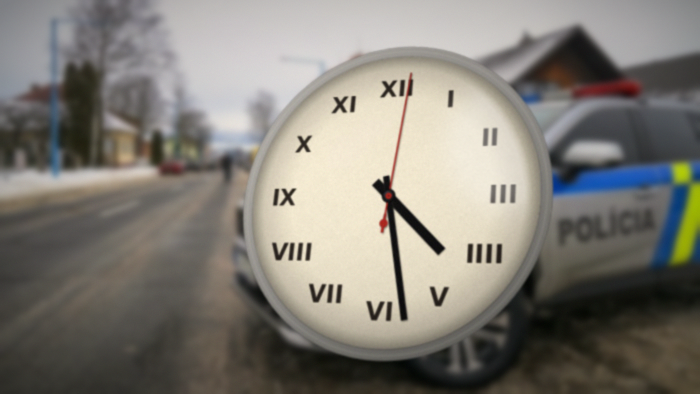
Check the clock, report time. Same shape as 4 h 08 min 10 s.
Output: 4 h 28 min 01 s
